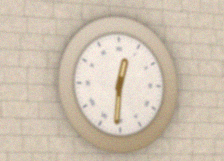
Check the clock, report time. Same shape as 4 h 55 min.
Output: 12 h 31 min
